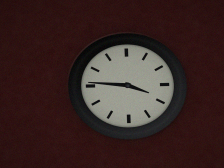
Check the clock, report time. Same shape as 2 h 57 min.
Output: 3 h 46 min
